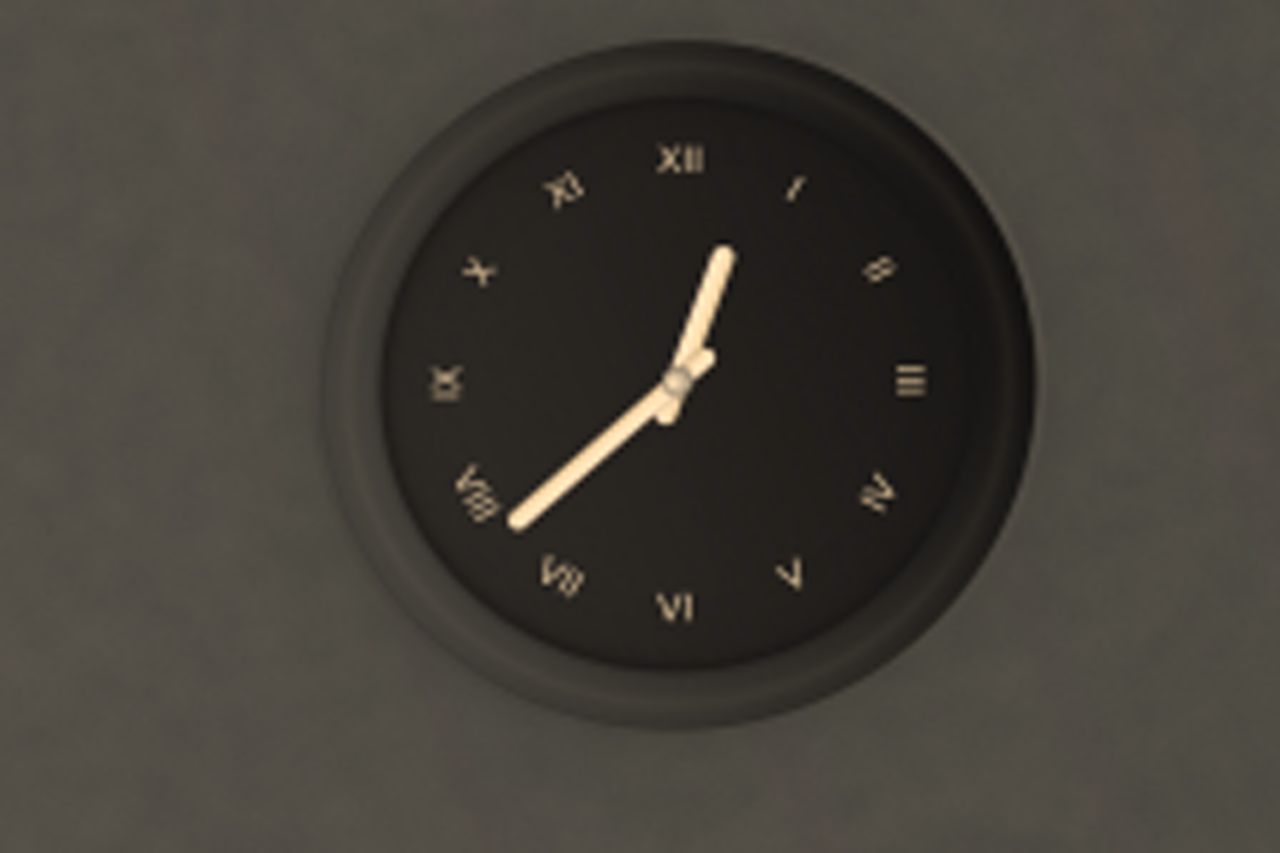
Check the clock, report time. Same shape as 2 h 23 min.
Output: 12 h 38 min
